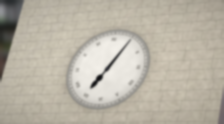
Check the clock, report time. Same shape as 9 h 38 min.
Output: 7 h 05 min
